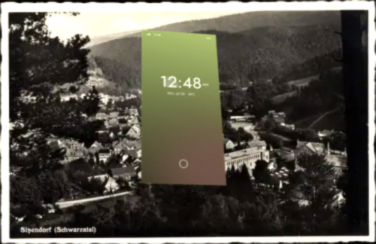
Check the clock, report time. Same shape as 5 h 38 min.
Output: 12 h 48 min
